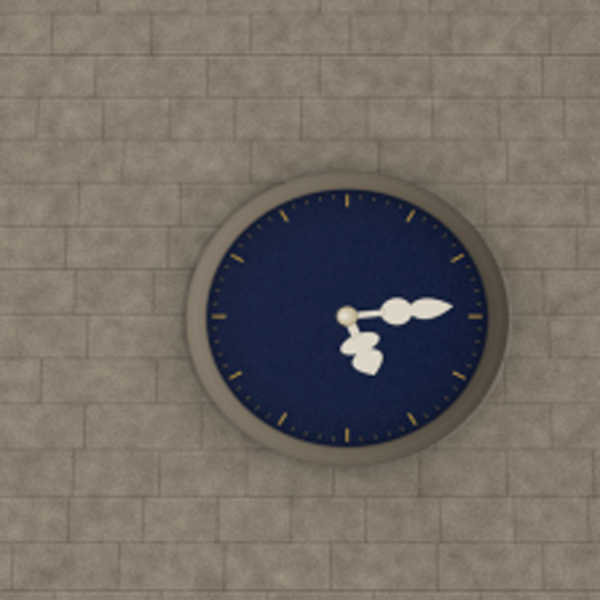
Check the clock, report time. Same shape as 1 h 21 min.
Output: 5 h 14 min
